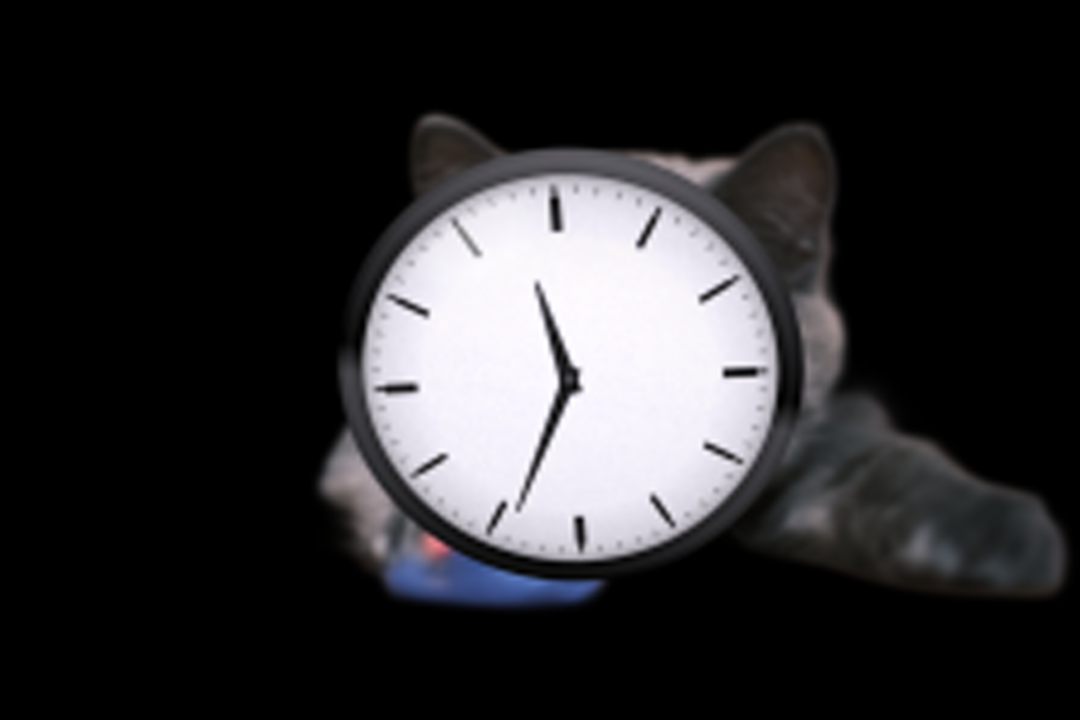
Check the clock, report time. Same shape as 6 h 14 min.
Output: 11 h 34 min
